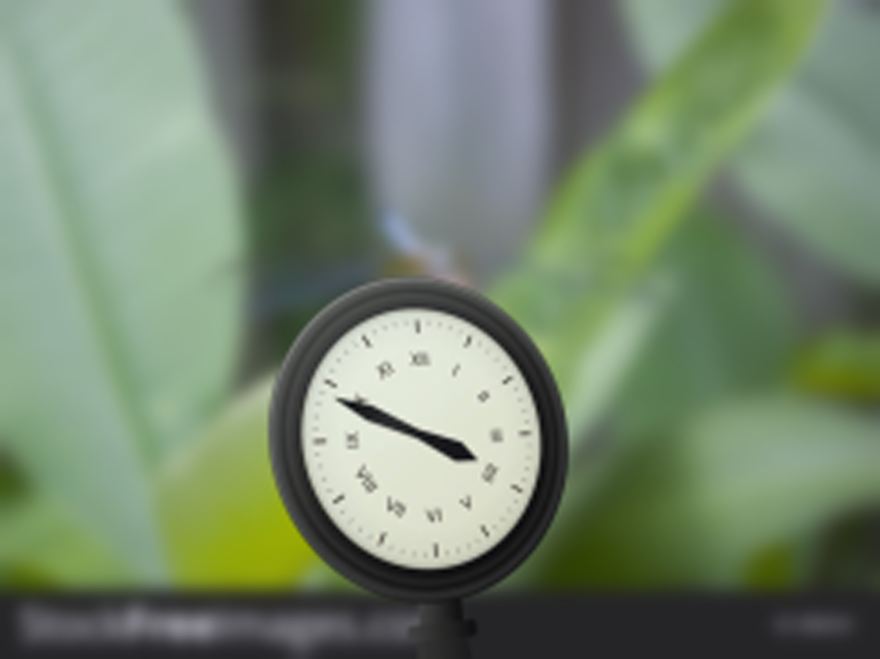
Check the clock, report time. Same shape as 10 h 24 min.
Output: 3 h 49 min
